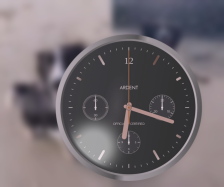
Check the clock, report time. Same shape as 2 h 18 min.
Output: 6 h 18 min
